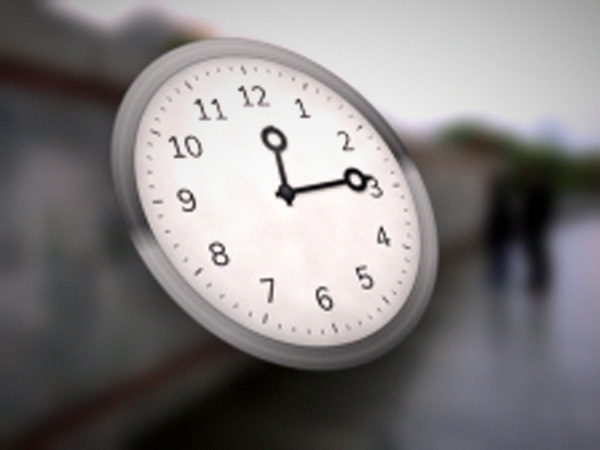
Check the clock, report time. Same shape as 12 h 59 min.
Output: 12 h 14 min
